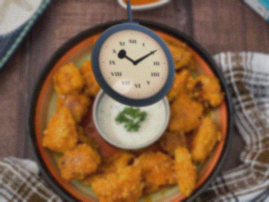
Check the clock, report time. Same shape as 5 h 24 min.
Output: 10 h 10 min
